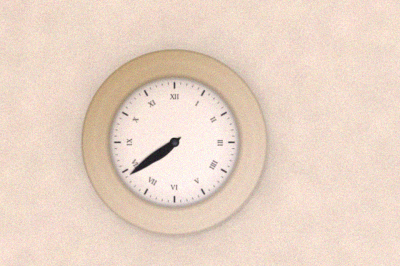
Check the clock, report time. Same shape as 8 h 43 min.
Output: 7 h 39 min
